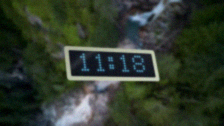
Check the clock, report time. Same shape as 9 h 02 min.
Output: 11 h 18 min
